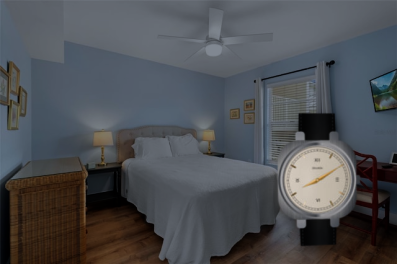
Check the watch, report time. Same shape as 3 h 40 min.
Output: 8 h 10 min
